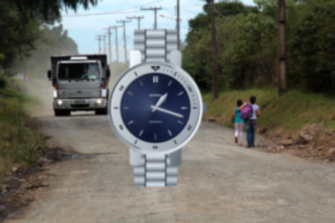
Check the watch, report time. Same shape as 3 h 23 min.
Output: 1 h 18 min
